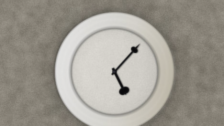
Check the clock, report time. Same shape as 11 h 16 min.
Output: 5 h 07 min
